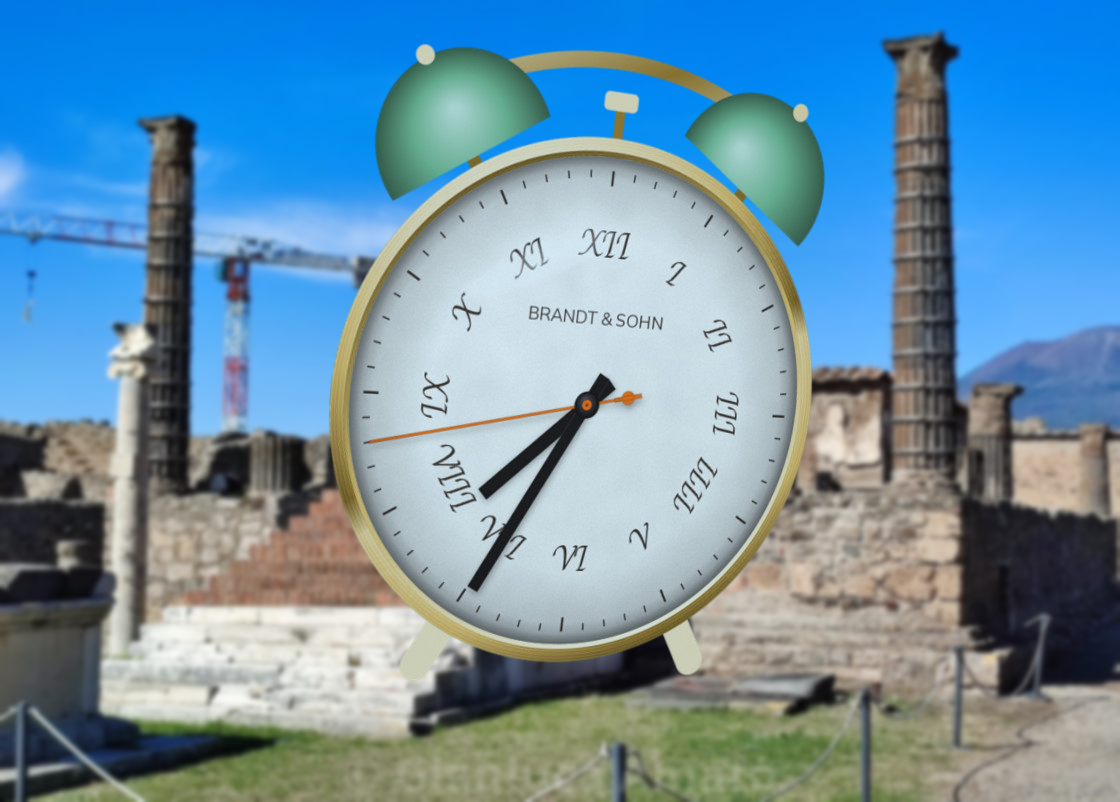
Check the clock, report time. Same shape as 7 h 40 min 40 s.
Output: 7 h 34 min 43 s
